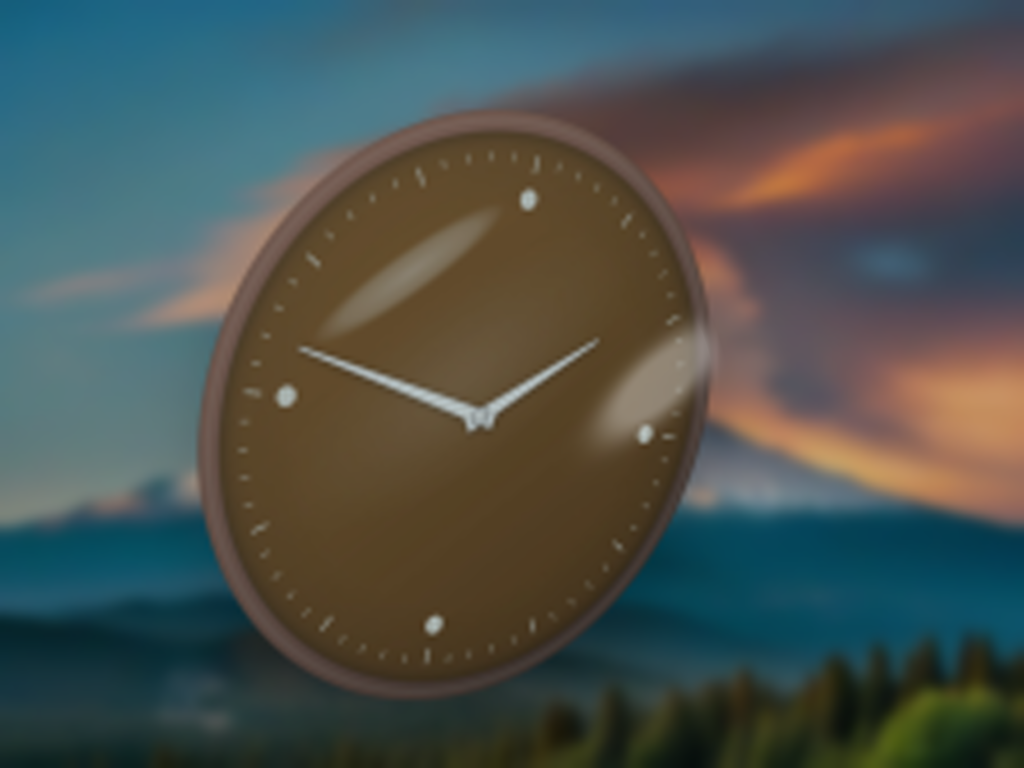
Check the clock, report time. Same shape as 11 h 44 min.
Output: 1 h 47 min
